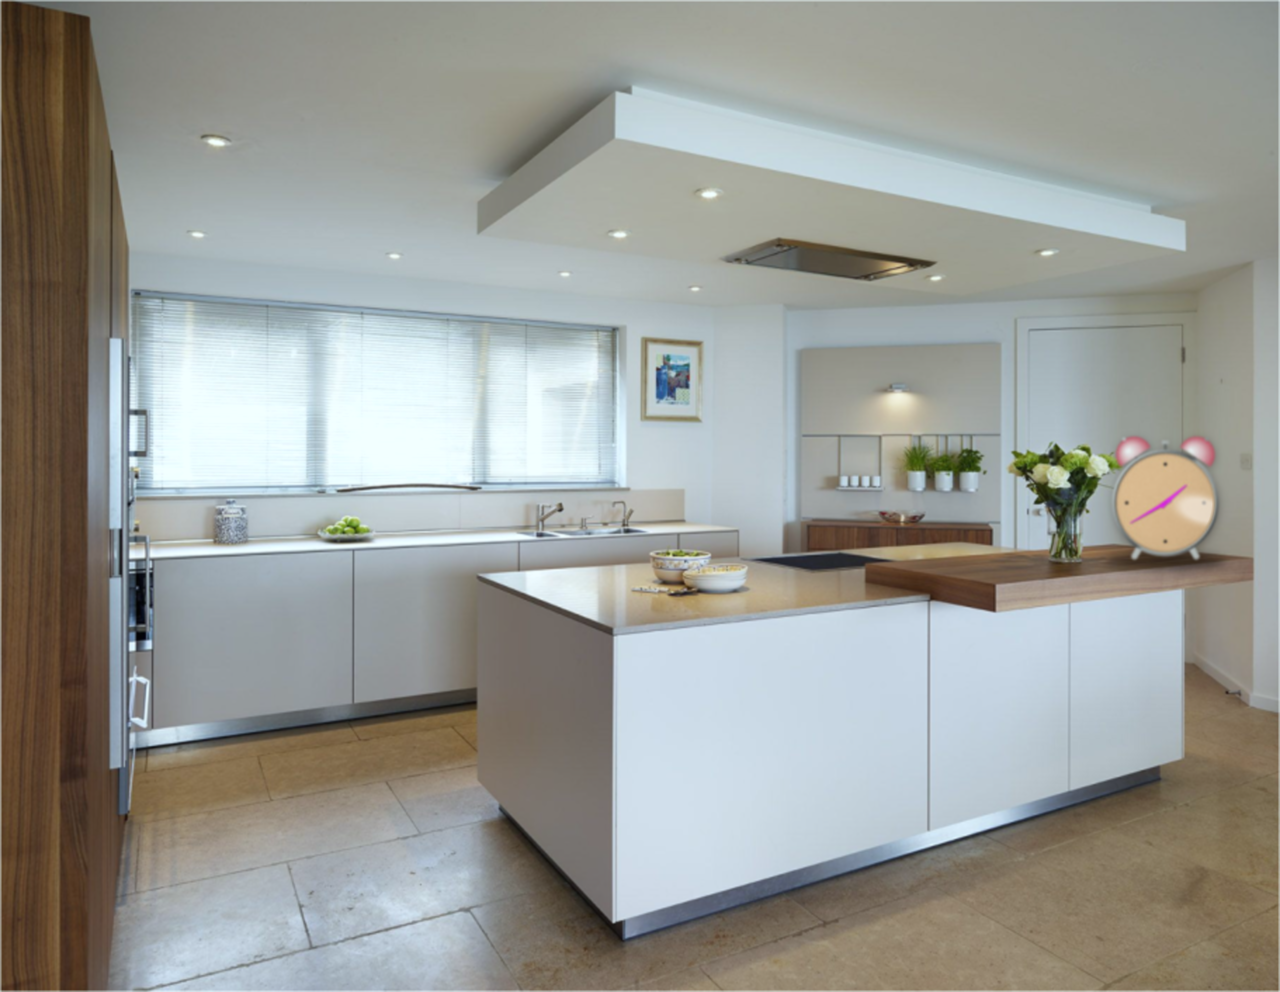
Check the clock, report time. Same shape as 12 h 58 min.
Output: 1 h 40 min
